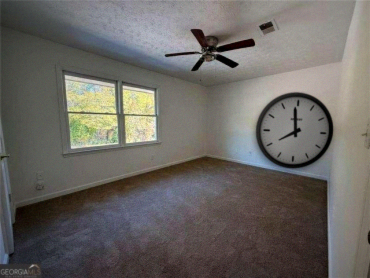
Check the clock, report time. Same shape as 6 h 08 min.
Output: 7 h 59 min
